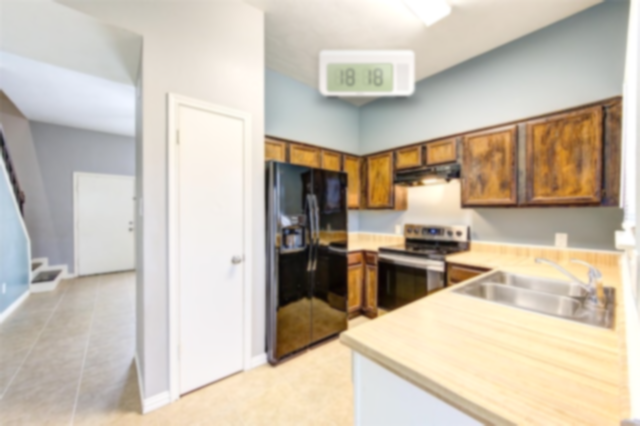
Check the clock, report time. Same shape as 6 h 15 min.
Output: 18 h 18 min
